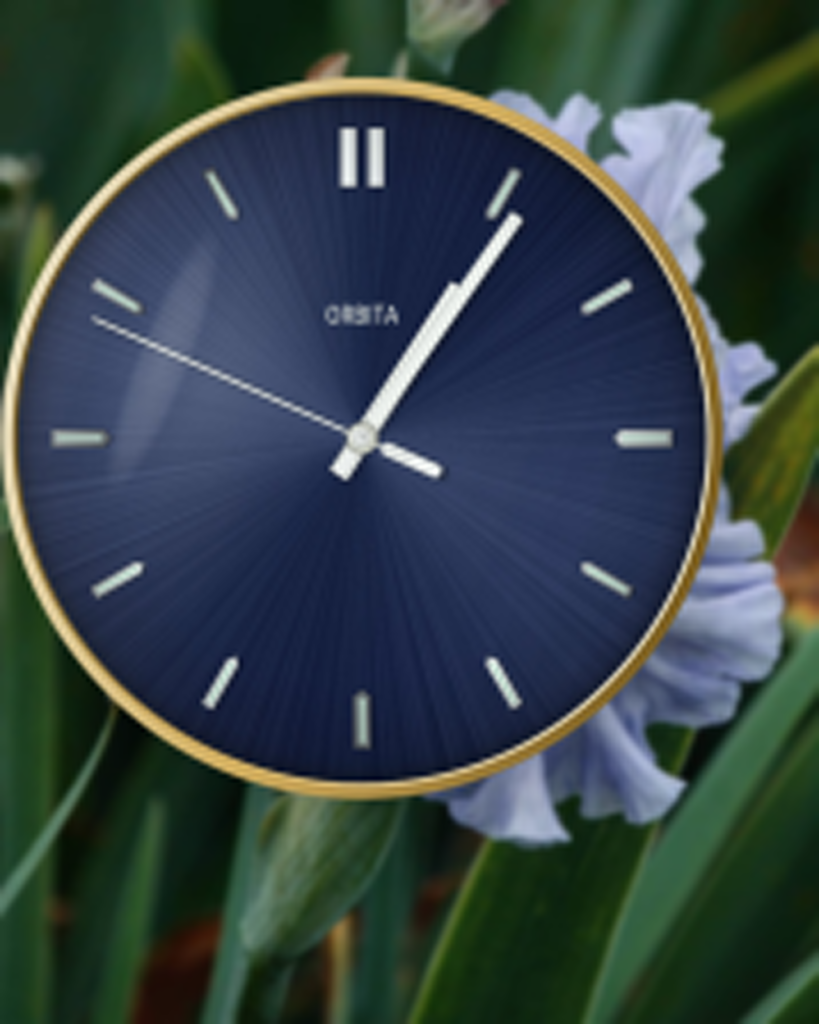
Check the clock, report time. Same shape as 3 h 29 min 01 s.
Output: 1 h 05 min 49 s
